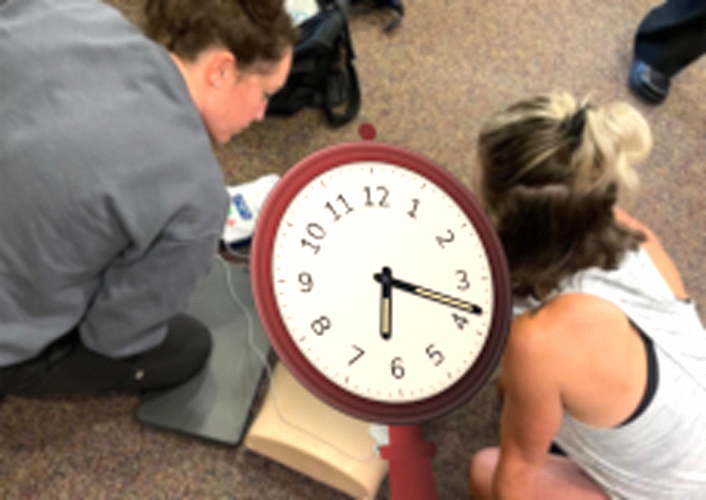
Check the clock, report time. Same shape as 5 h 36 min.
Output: 6 h 18 min
